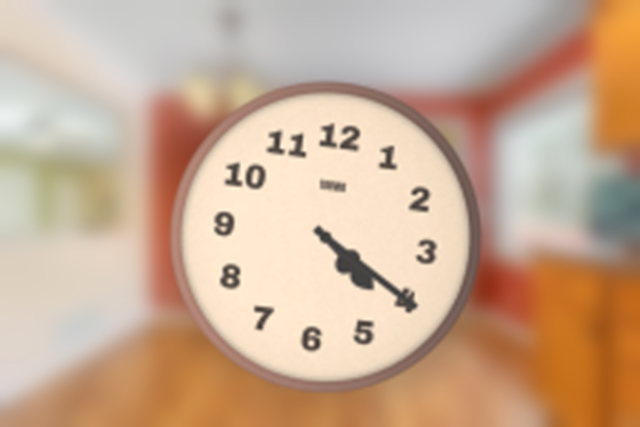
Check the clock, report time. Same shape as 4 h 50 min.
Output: 4 h 20 min
